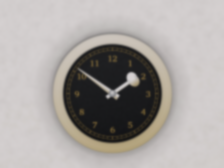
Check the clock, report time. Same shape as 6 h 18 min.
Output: 1 h 51 min
